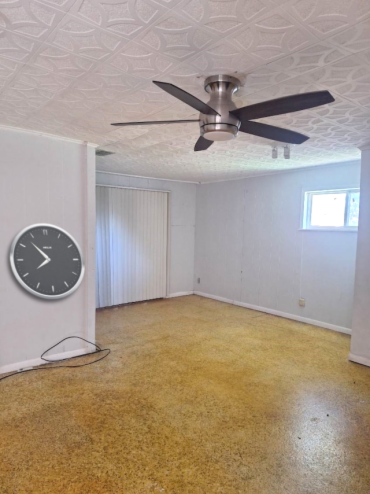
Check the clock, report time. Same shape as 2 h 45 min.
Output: 7 h 53 min
